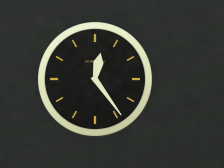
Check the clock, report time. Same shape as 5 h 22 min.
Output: 12 h 24 min
